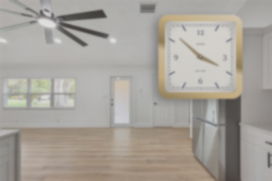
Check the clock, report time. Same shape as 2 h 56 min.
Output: 3 h 52 min
